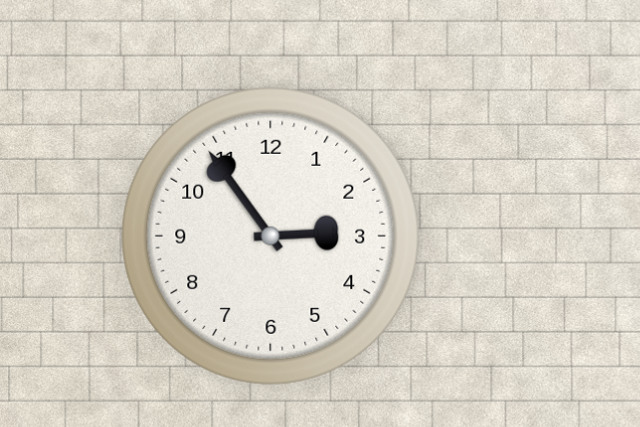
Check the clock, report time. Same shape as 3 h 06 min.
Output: 2 h 54 min
